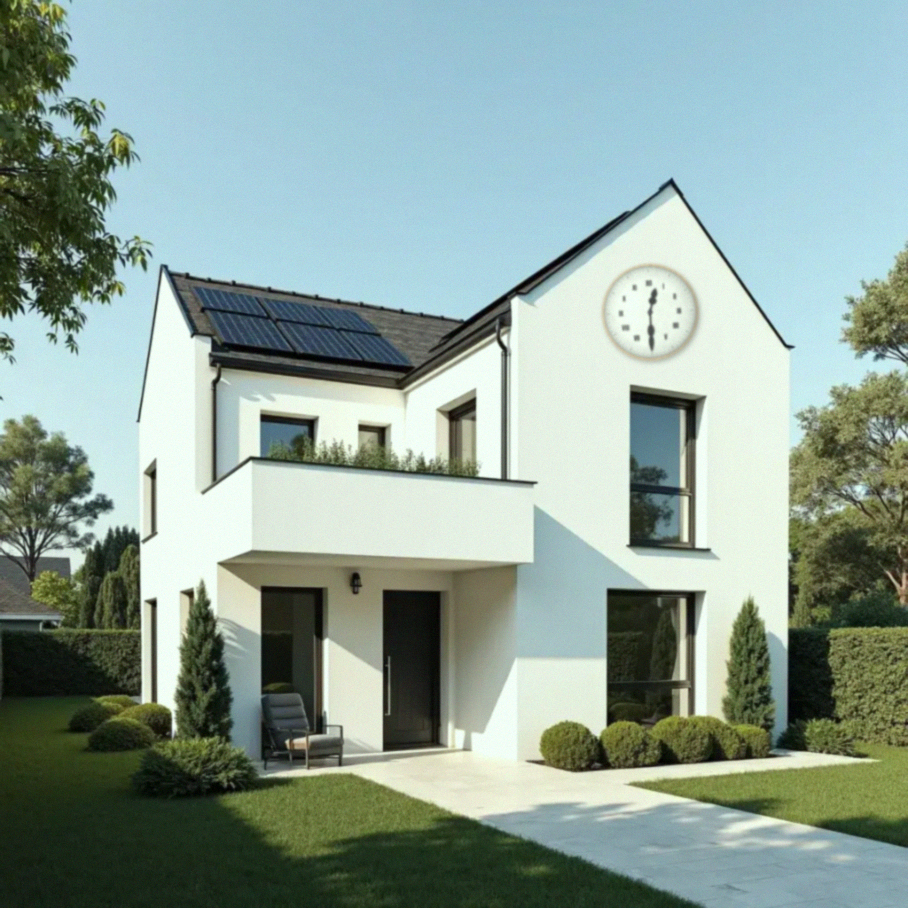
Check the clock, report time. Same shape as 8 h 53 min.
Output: 12 h 30 min
